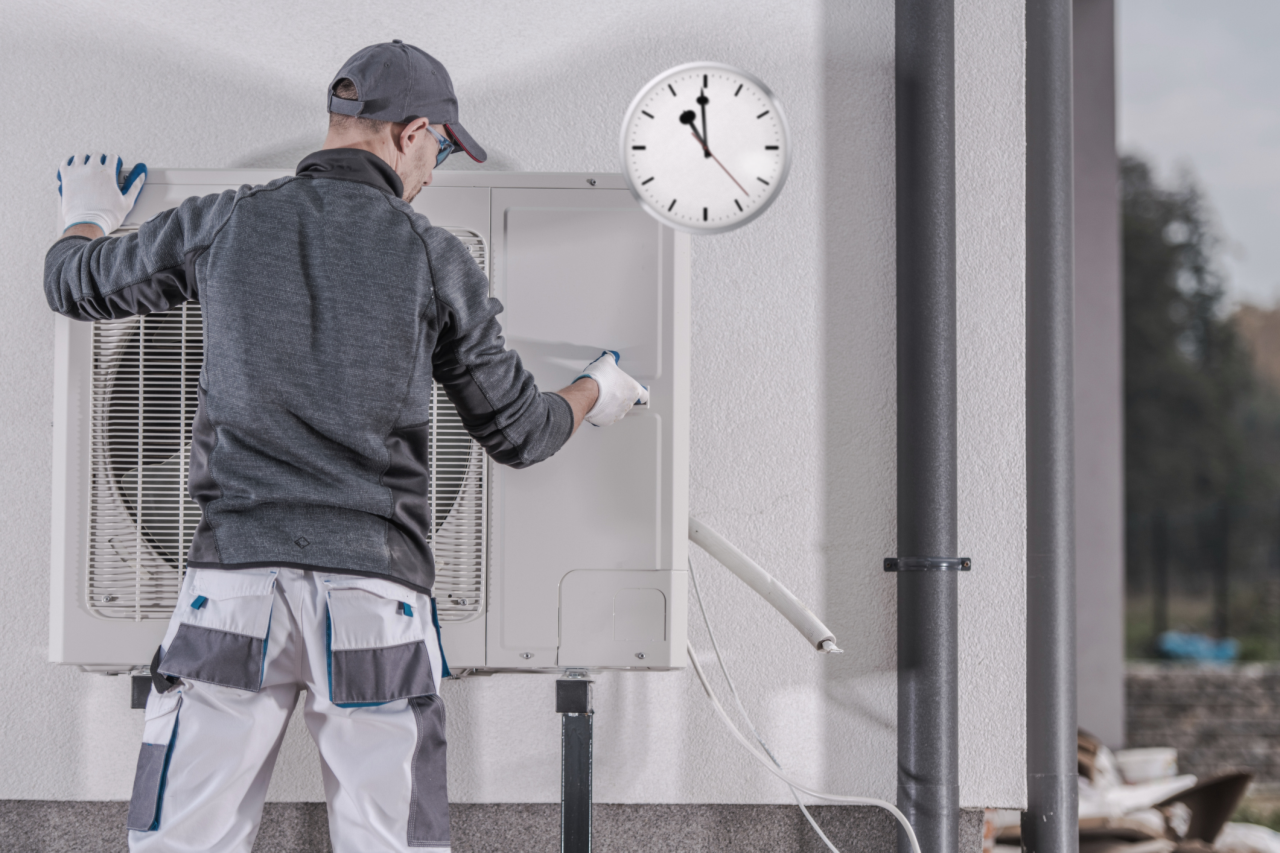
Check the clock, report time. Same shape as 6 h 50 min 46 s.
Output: 10 h 59 min 23 s
